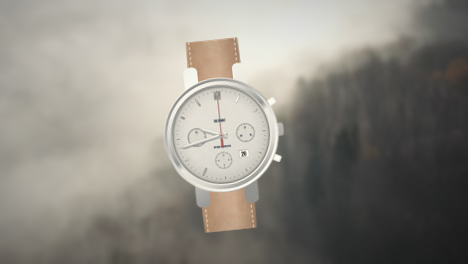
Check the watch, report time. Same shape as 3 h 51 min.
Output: 9 h 43 min
